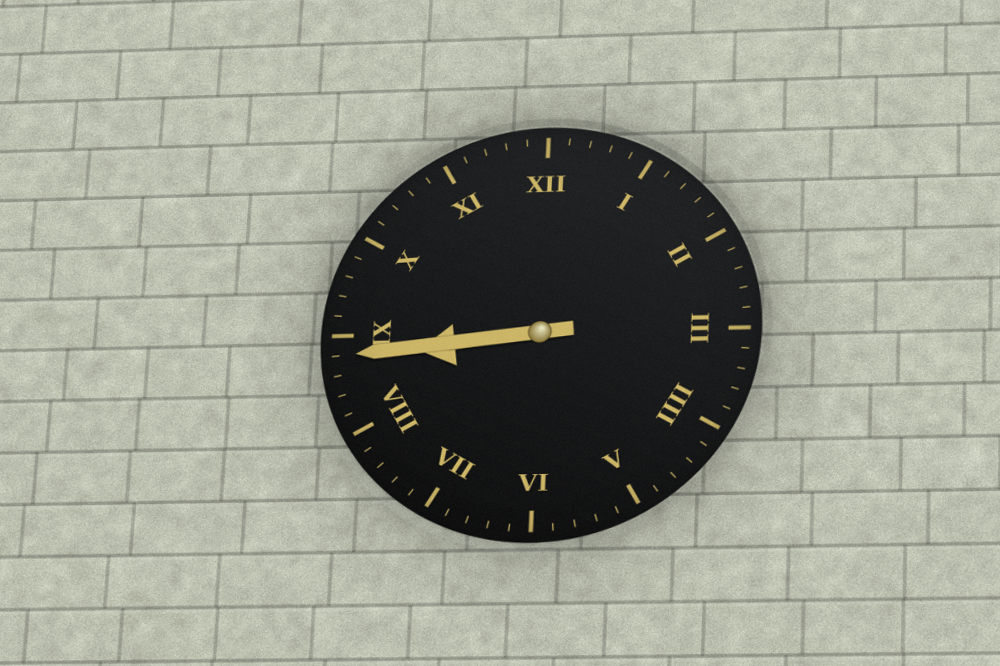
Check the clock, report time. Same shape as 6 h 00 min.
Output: 8 h 44 min
